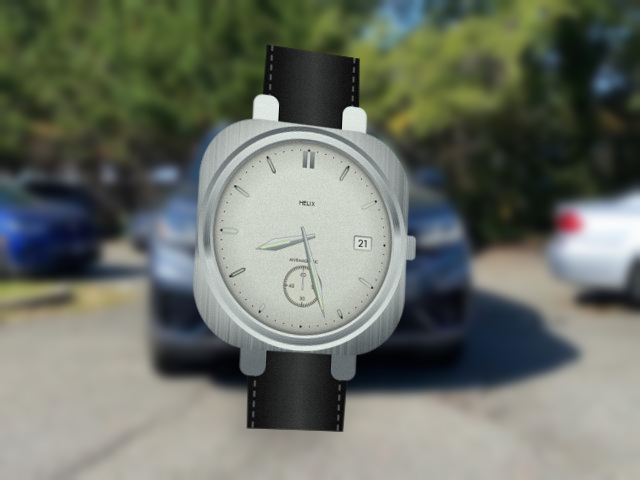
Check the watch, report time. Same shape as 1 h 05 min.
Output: 8 h 27 min
